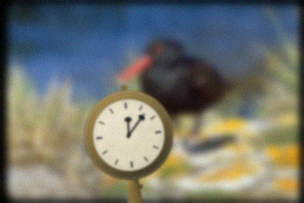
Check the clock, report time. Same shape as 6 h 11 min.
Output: 12 h 07 min
